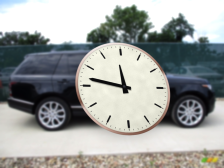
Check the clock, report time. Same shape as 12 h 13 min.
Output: 11 h 47 min
